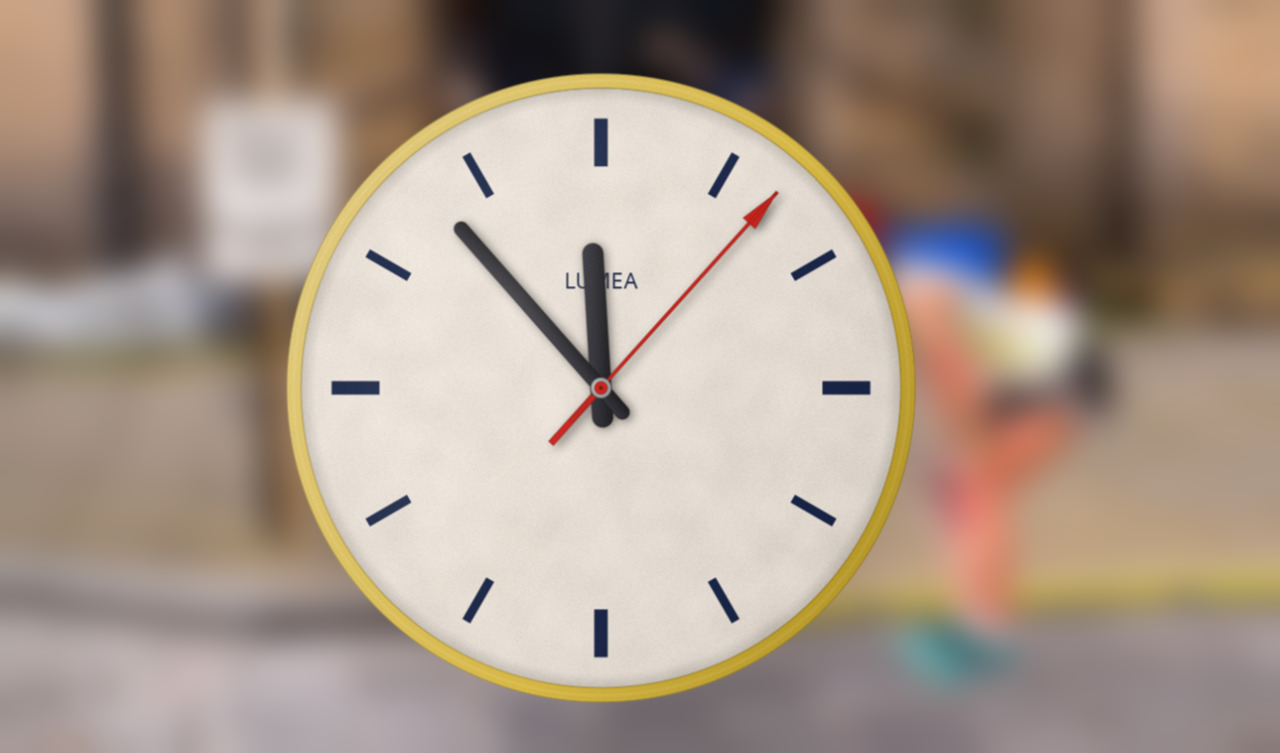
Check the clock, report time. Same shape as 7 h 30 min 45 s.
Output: 11 h 53 min 07 s
